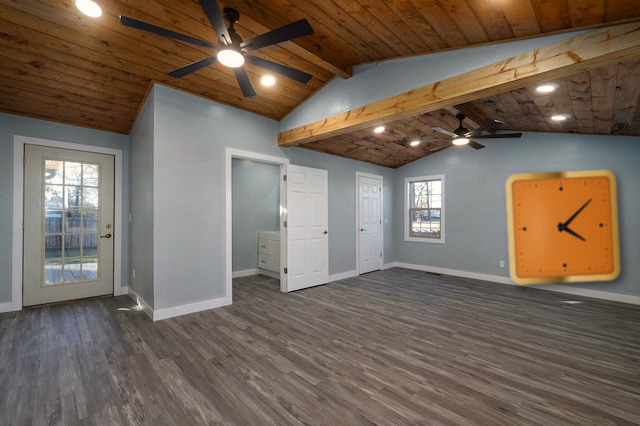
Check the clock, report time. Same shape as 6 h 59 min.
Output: 4 h 08 min
